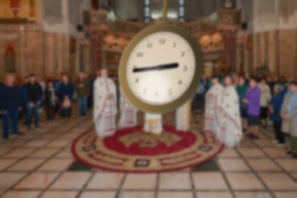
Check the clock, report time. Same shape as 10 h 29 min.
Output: 2 h 44 min
